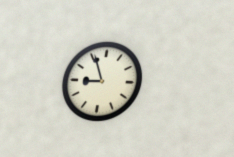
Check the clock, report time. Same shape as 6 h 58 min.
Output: 8 h 56 min
